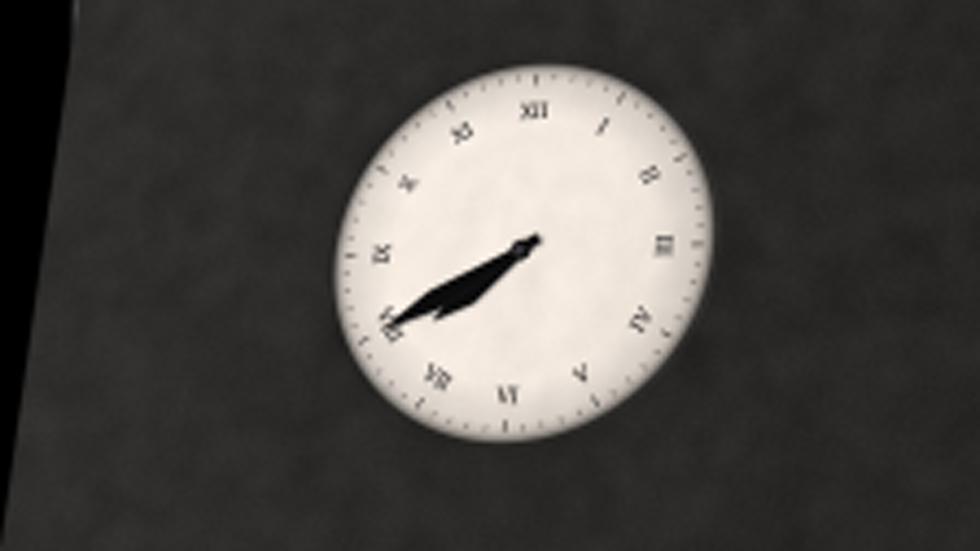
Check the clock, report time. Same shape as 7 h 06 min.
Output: 7 h 40 min
